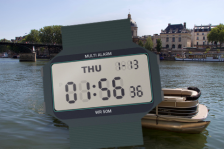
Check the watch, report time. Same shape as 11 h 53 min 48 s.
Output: 1 h 56 min 36 s
